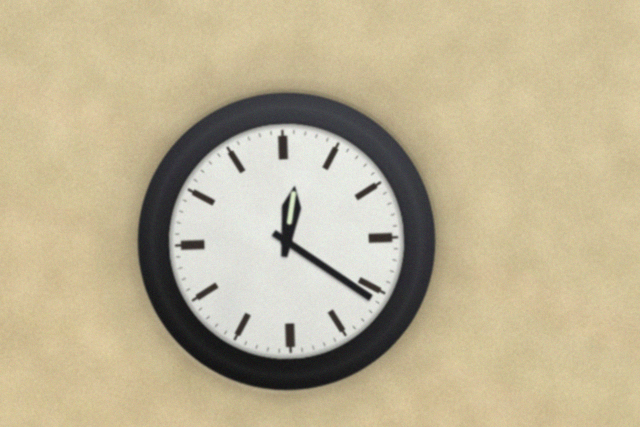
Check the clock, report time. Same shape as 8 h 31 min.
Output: 12 h 21 min
